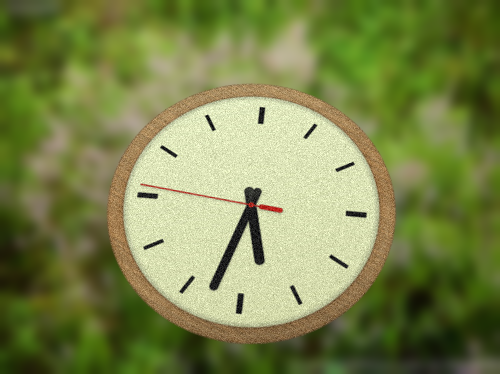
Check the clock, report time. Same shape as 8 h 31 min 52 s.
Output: 5 h 32 min 46 s
